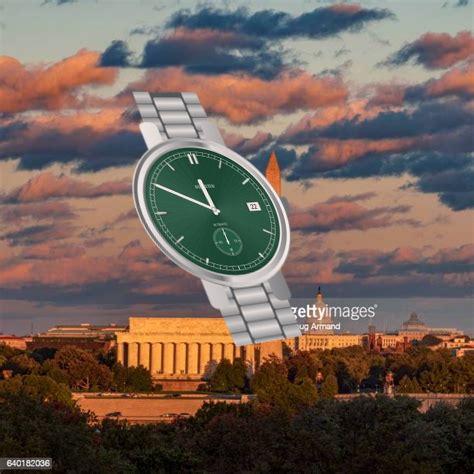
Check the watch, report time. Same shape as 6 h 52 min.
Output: 11 h 50 min
